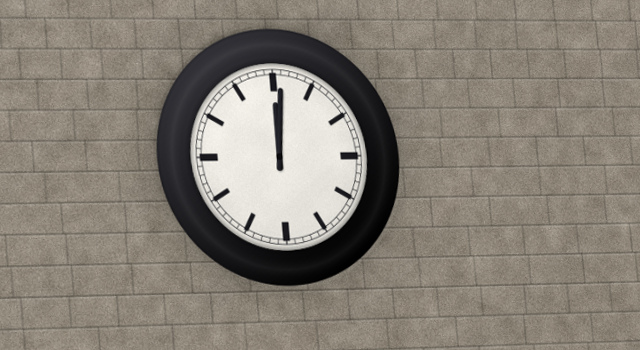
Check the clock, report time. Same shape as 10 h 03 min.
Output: 12 h 01 min
